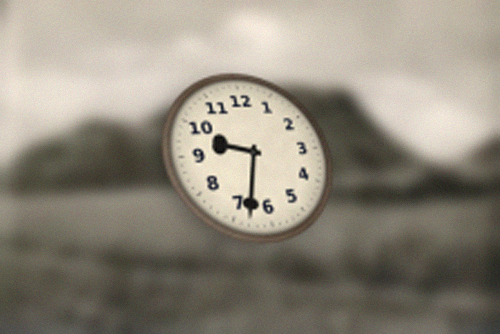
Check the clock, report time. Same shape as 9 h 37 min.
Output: 9 h 33 min
